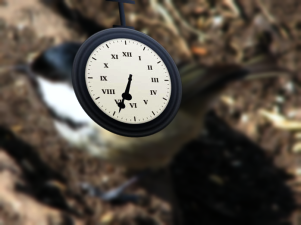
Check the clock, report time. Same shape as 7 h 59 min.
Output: 6 h 34 min
